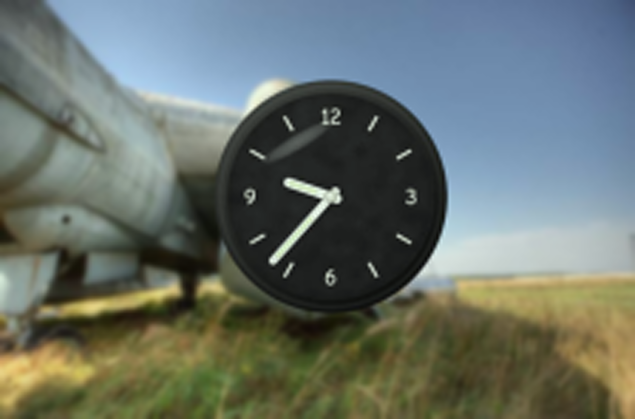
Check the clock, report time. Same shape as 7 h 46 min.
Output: 9 h 37 min
